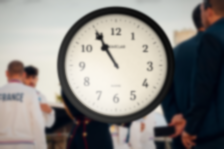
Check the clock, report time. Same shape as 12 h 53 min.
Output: 10 h 55 min
